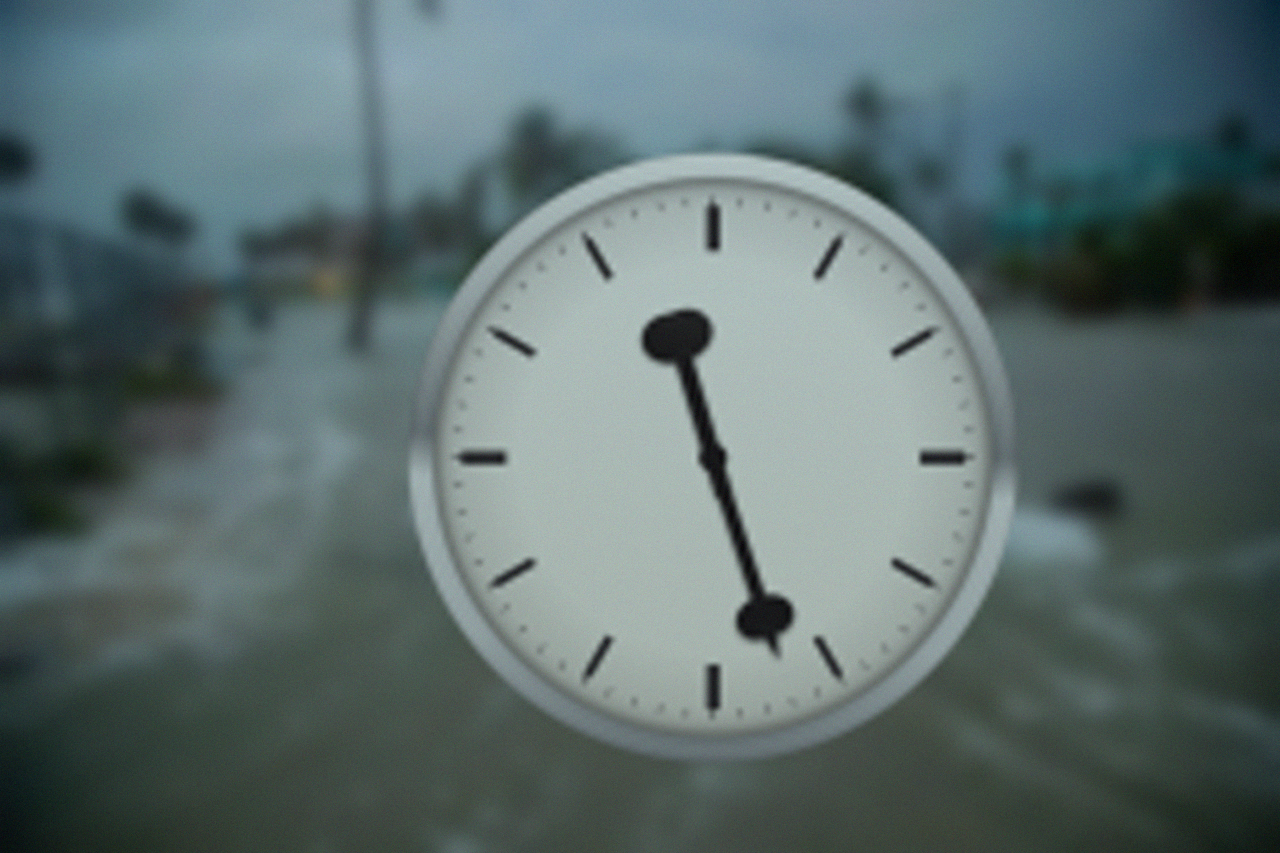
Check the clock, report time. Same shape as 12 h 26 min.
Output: 11 h 27 min
